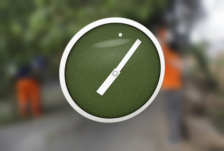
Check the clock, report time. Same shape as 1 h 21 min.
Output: 7 h 05 min
